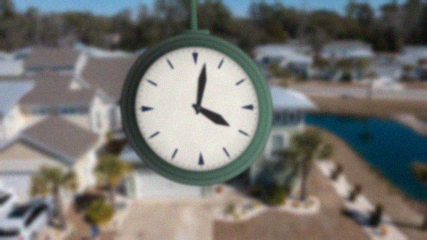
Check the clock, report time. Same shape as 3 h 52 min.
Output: 4 h 02 min
